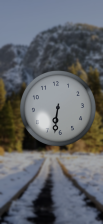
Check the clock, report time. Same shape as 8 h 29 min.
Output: 6 h 32 min
